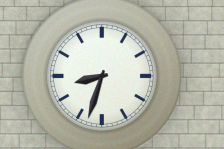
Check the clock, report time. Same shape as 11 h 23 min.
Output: 8 h 33 min
